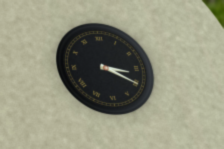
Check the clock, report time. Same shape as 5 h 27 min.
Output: 3 h 20 min
